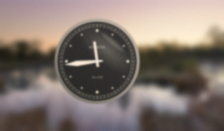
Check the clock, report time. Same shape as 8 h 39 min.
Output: 11 h 44 min
